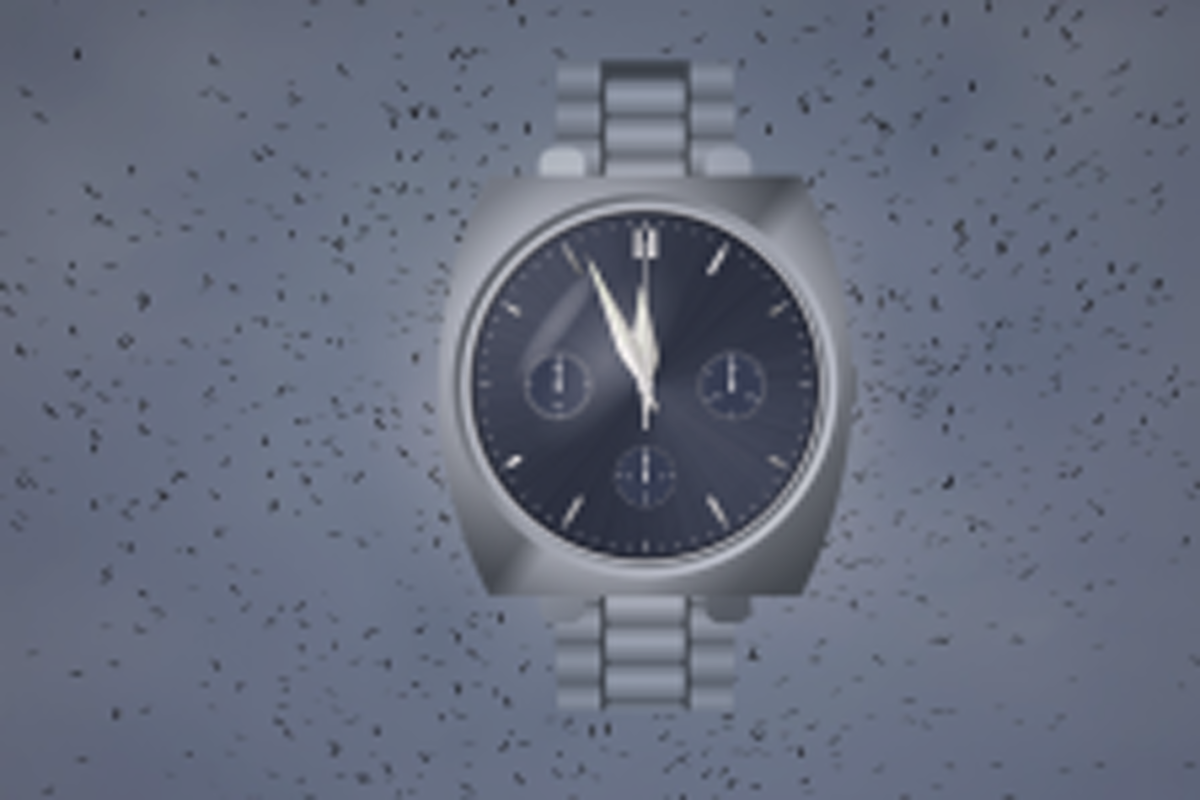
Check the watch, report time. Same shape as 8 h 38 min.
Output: 11 h 56 min
